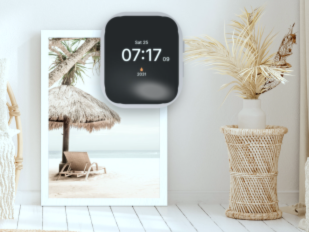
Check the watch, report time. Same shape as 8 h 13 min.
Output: 7 h 17 min
